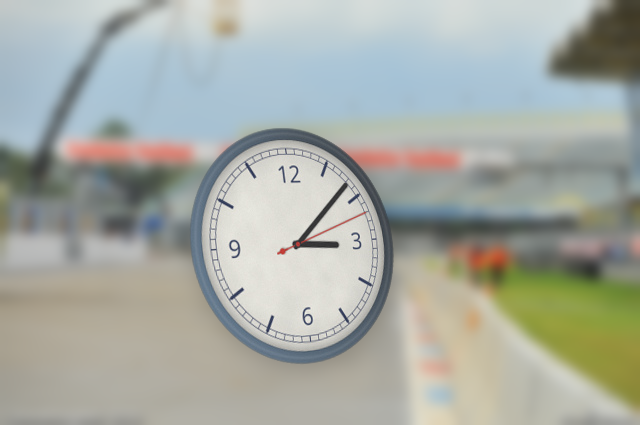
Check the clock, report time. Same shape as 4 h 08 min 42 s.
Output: 3 h 08 min 12 s
